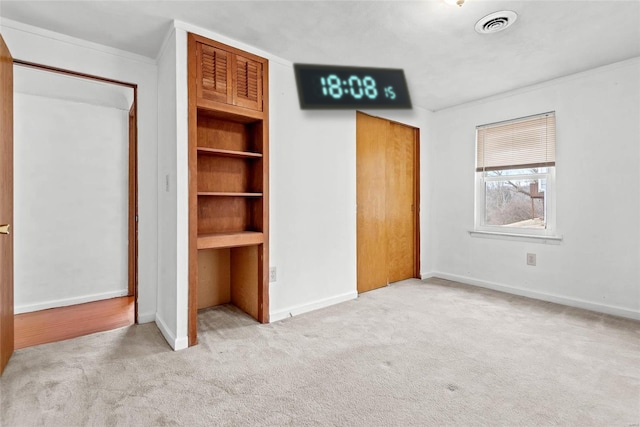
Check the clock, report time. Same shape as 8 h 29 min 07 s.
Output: 18 h 08 min 15 s
